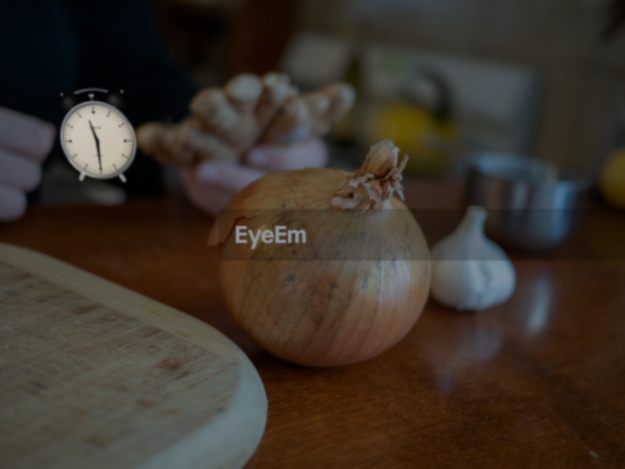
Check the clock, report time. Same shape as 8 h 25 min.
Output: 11 h 30 min
